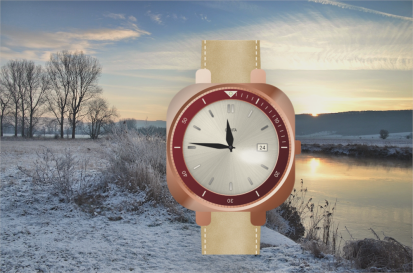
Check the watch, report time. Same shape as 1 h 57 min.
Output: 11 h 46 min
